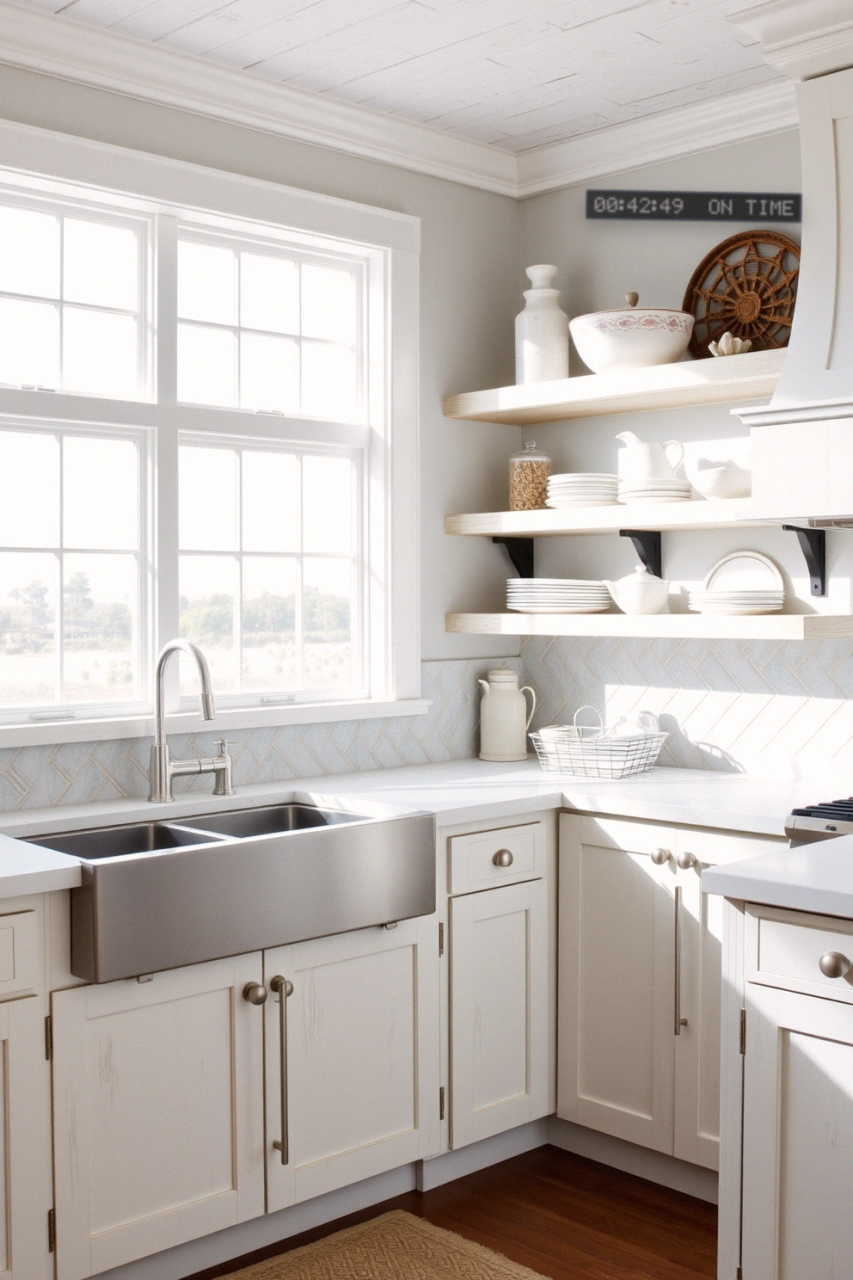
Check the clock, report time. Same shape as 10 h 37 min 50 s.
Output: 0 h 42 min 49 s
